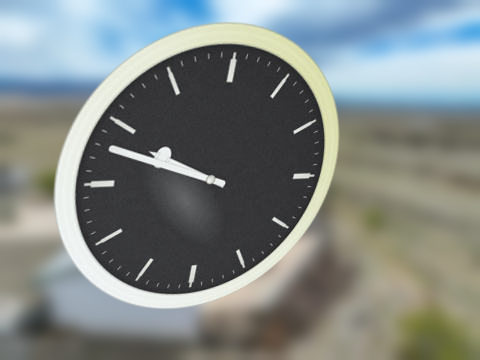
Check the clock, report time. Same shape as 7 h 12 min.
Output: 9 h 48 min
